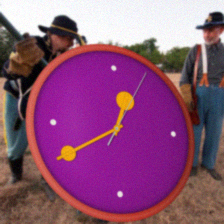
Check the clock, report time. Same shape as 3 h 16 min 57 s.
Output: 12 h 40 min 05 s
